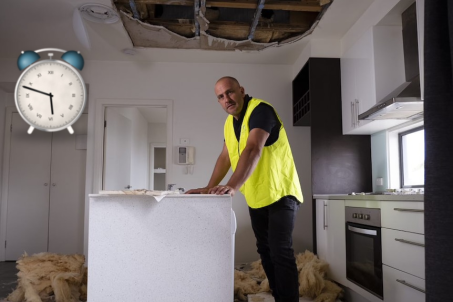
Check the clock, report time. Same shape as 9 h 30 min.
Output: 5 h 48 min
